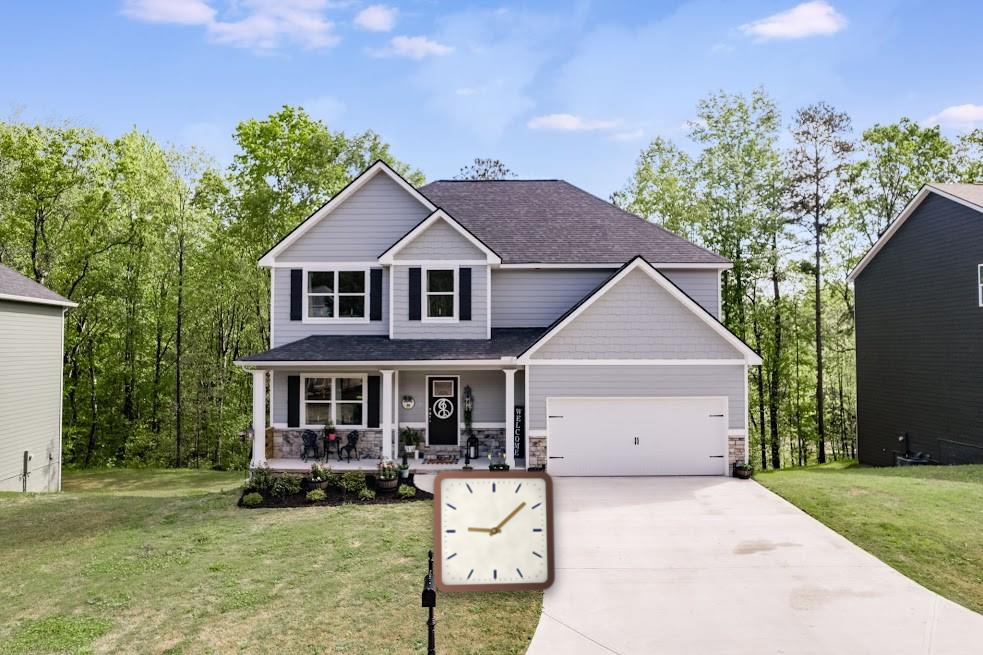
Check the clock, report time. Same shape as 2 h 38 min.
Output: 9 h 08 min
